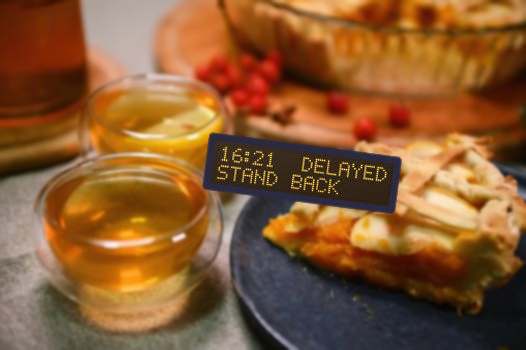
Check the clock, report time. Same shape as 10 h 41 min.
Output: 16 h 21 min
